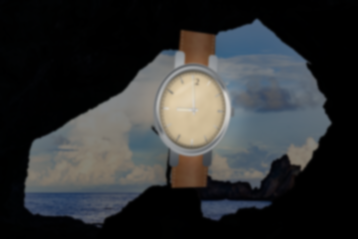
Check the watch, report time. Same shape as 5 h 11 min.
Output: 8 h 59 min
